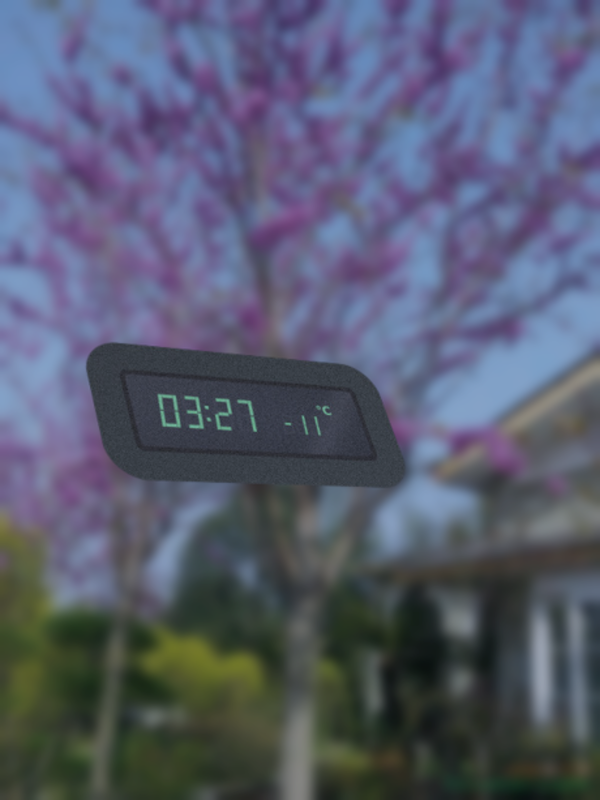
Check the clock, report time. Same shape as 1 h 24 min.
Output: 3 h 27 min
